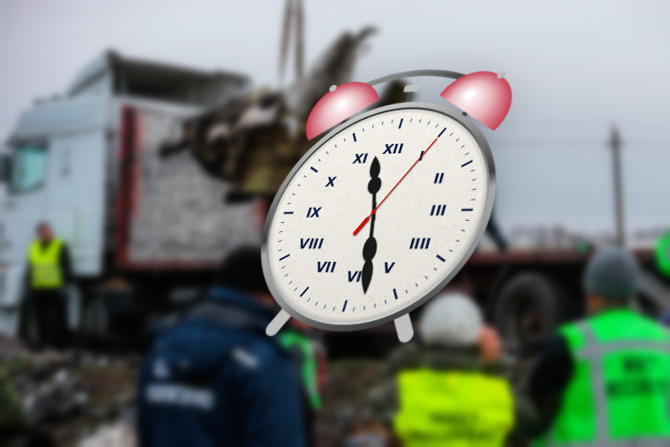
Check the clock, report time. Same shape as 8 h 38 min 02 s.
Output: 11 h 28 min 05 s
